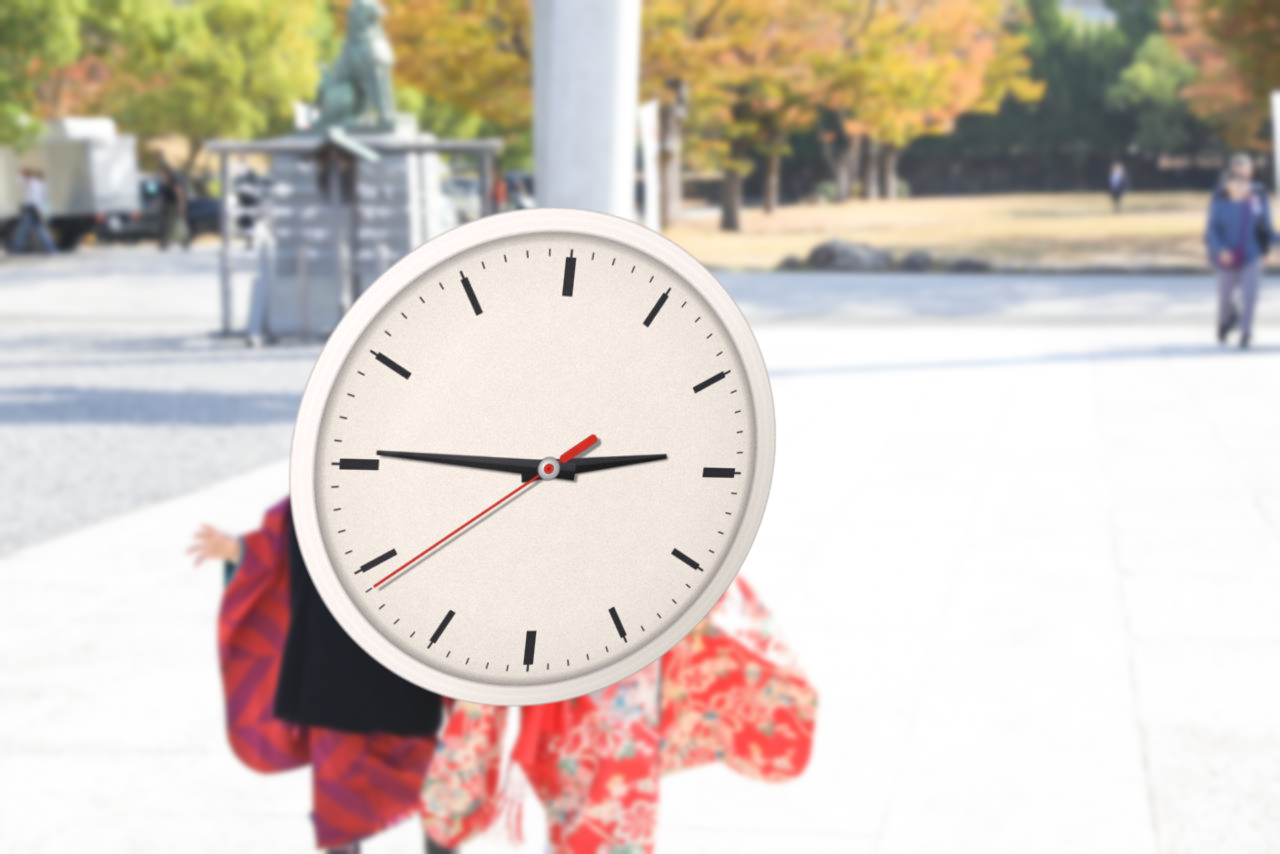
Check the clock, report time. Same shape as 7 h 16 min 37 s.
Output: 2 h 45 min 39 s
